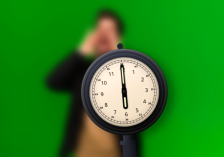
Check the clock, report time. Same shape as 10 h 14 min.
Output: 6 h 00 min
